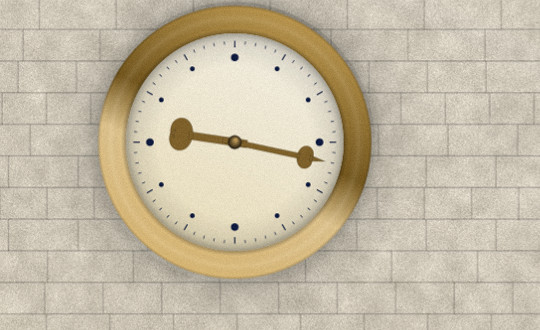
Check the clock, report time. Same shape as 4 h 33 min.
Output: 9 h 17 min
